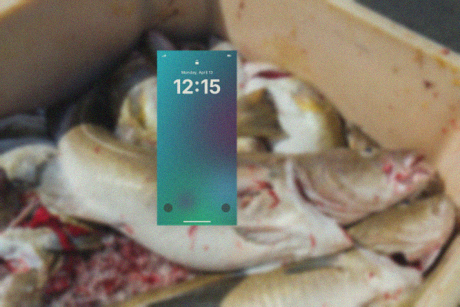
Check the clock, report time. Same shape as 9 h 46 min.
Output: 12 h 15 min
